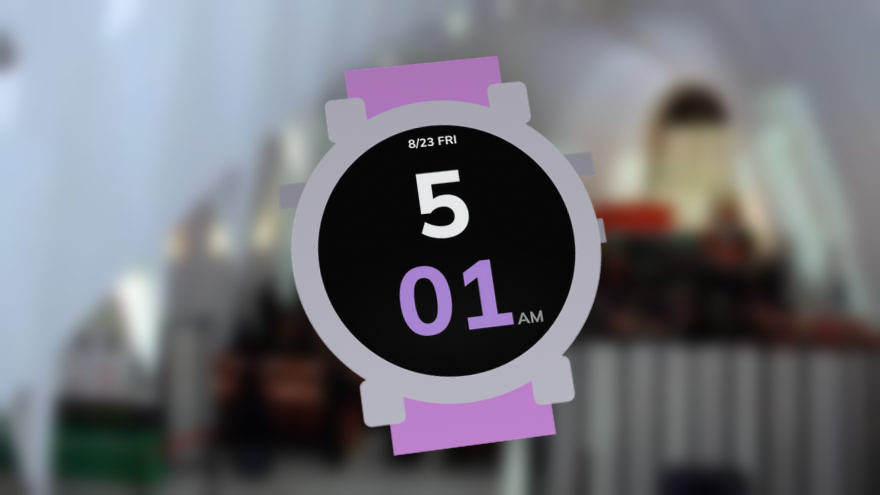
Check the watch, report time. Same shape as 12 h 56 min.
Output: 5 h 01 min
